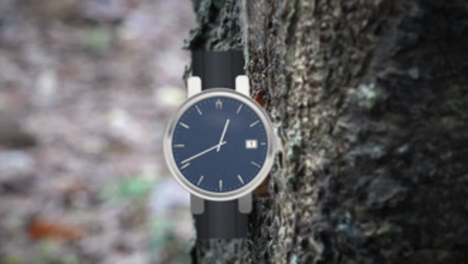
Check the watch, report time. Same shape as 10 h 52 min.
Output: 12 h 41 min
